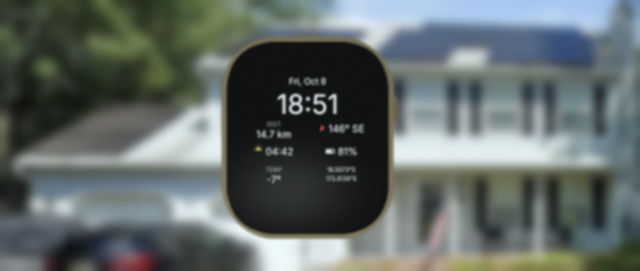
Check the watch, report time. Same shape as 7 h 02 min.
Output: 18 h 51 min
